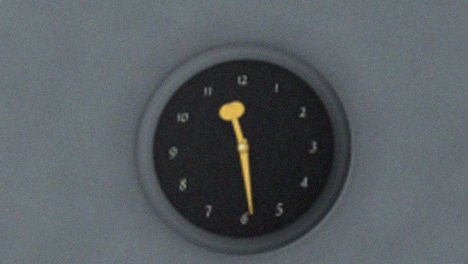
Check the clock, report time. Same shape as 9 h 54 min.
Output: 11 h 29 min
